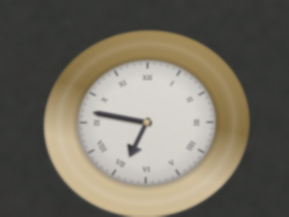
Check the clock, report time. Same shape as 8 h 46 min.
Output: 6 h 47 min
